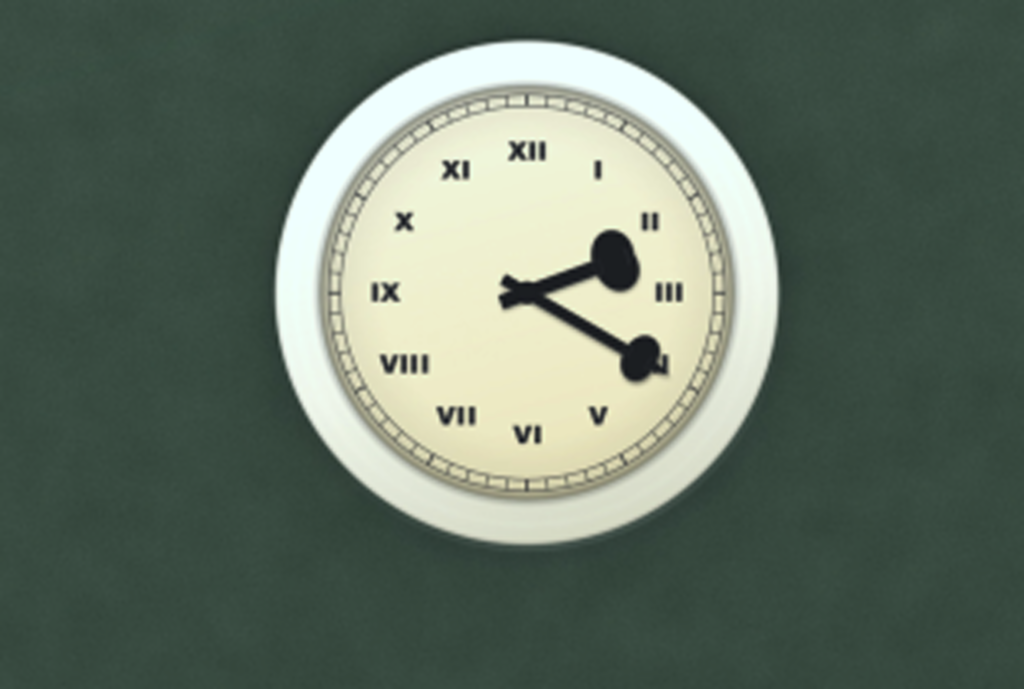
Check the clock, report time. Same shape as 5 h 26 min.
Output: 2 h 20 min
